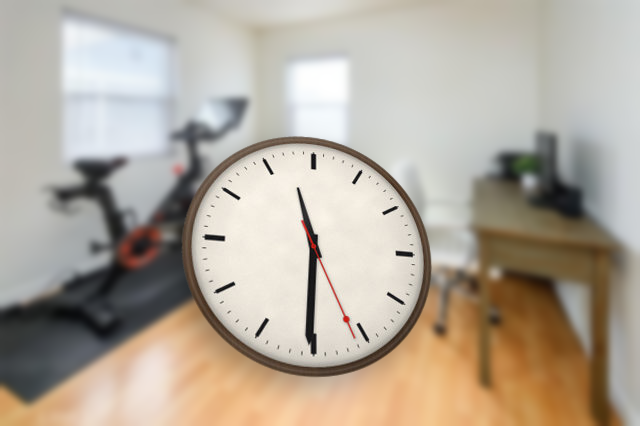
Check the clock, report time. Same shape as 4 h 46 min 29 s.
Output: 11 h 30 min 26 s
